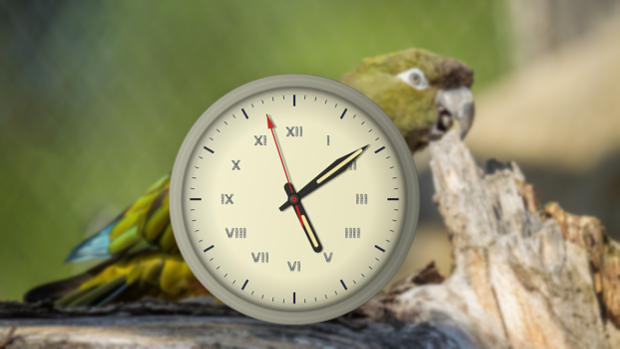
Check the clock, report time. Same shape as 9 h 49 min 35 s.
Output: 5 h 08 min 57 s
